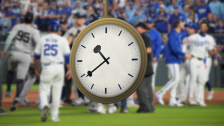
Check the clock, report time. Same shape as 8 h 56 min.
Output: 10 h 39 min
